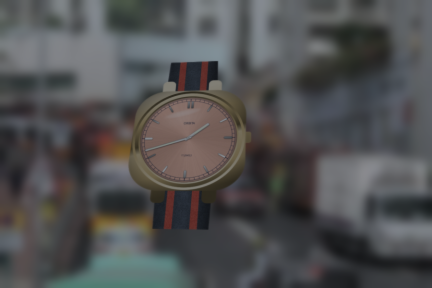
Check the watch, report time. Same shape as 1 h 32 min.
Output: 1 h 42 min
